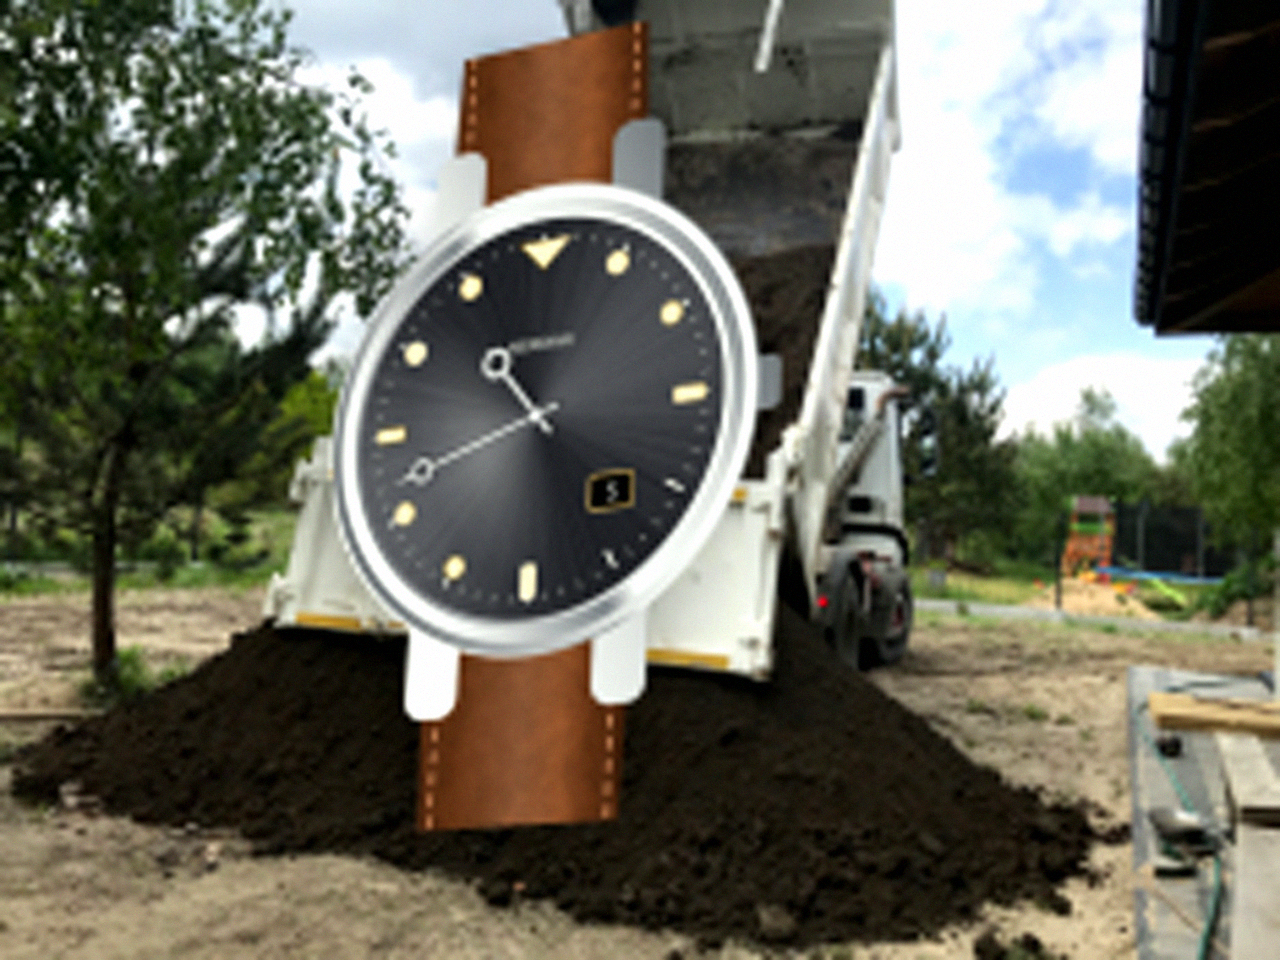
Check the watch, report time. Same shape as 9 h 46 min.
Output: 10 h 42 min
